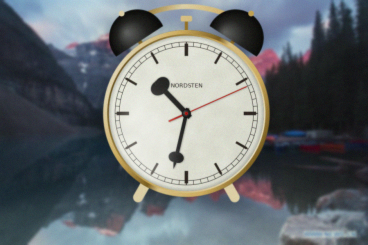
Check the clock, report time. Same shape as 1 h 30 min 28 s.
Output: 10 h 32 min 11 s
